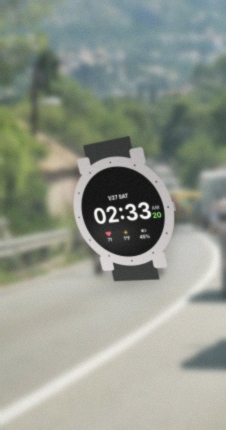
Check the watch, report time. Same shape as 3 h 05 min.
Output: 2 h 33 min
